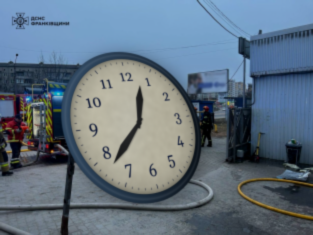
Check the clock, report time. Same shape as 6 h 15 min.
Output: 12 h 38 min
